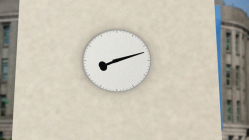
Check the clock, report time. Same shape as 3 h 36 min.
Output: 8 h 12 min
